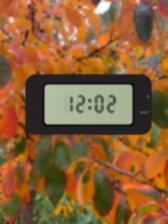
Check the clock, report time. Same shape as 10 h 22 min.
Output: 12 h 02 min
